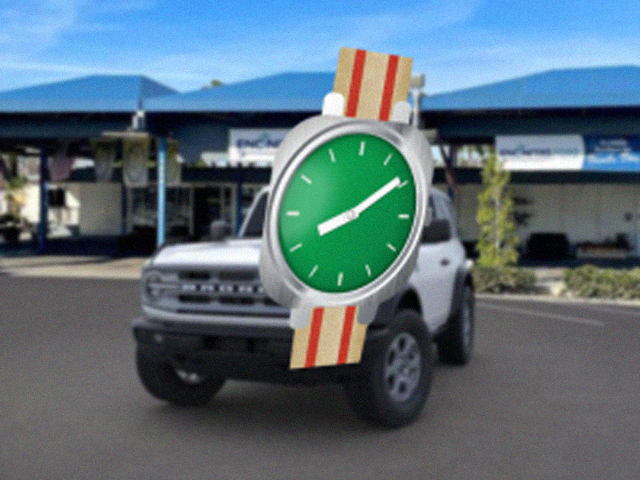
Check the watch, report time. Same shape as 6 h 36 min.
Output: 8 h 09 min
